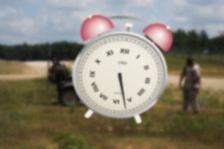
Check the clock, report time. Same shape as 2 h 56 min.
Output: 5 h 27 min
